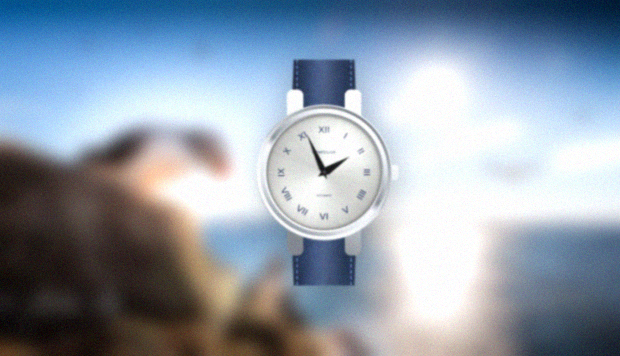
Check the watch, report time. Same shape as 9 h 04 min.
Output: 1 h 56 min
